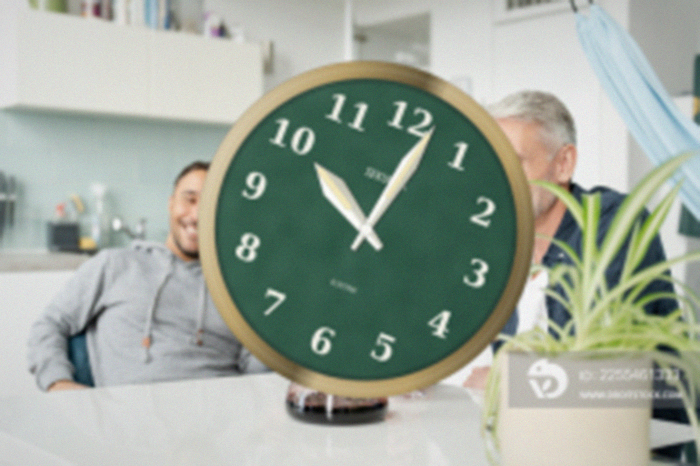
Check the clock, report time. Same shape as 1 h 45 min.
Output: 10 h 02 min
